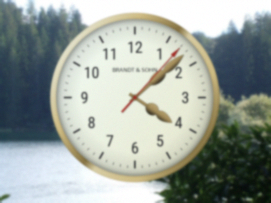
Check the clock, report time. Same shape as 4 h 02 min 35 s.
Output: 4 h 08 min 07 s
